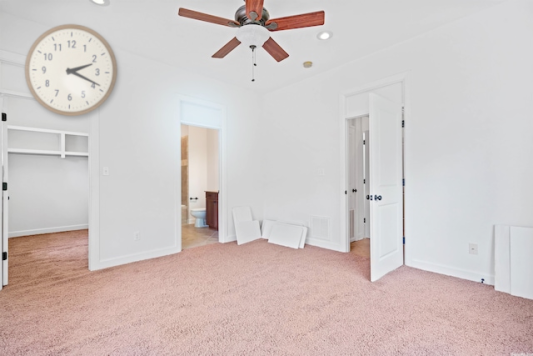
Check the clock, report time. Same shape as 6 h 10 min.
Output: 2 h 19 min
